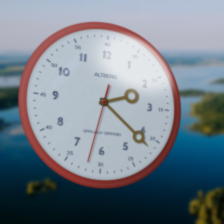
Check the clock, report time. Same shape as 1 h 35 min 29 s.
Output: 2 h 21 min 32 s
